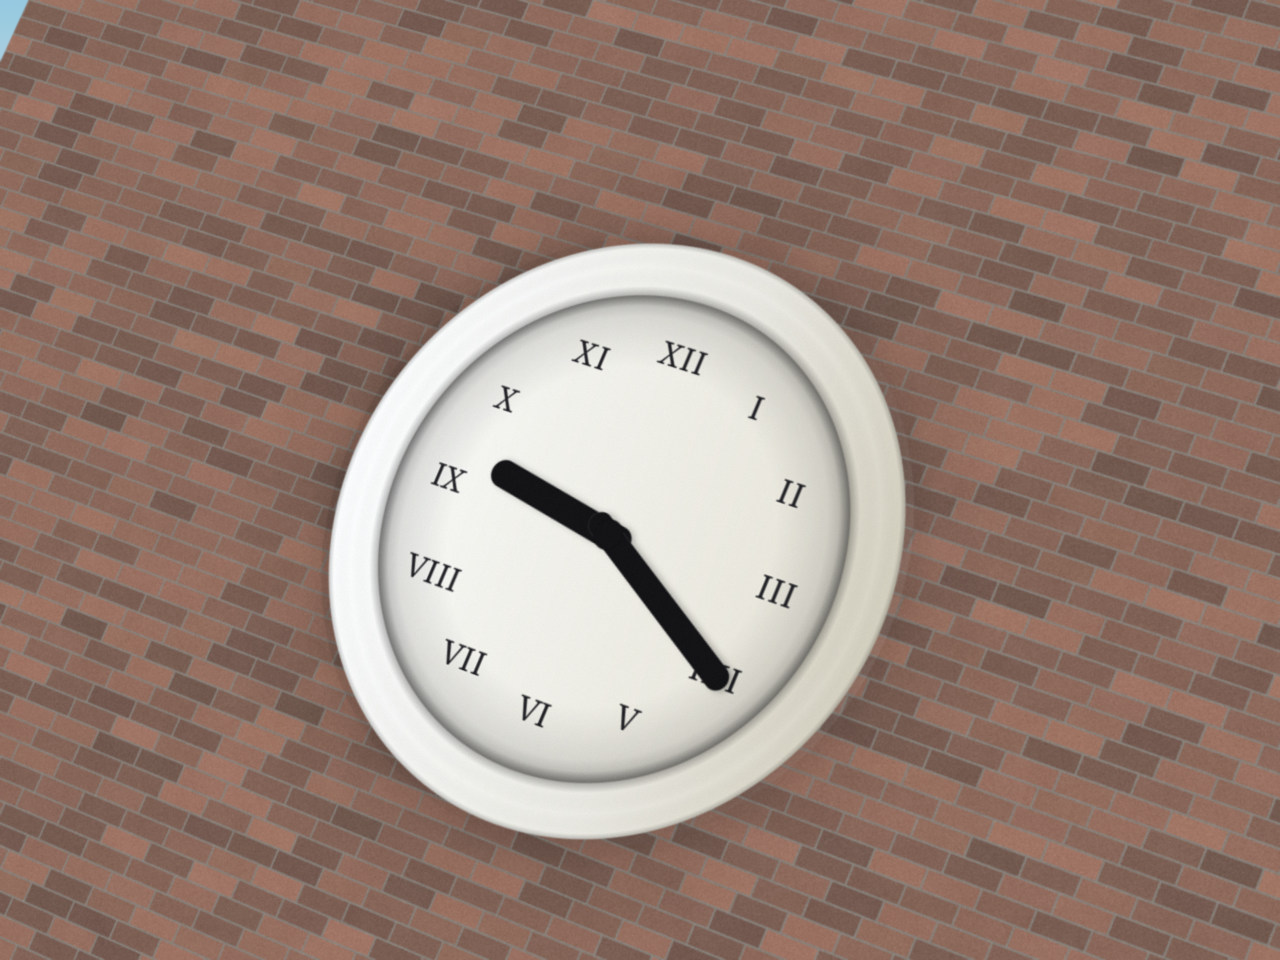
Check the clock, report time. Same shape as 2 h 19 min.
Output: 9 h 20 min
